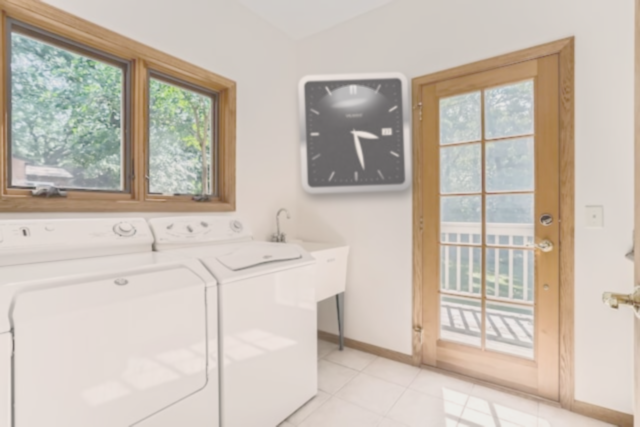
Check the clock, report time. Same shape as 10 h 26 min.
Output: 3 h 28 min
